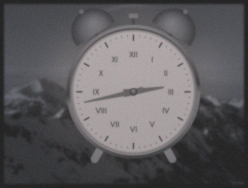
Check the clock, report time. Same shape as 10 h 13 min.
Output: 2 h 43 min
